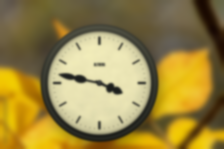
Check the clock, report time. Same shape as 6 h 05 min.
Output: 3 h 47 min
